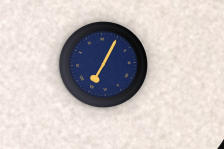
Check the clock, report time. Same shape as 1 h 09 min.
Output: 7 h 05 min
